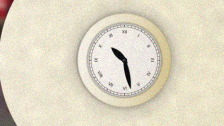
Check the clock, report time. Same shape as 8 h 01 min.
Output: 10 h 28 min
